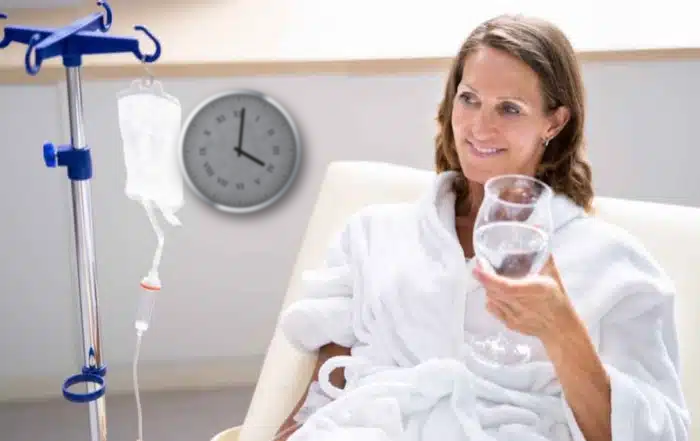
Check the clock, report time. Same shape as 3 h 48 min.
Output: 4 h 01 min
